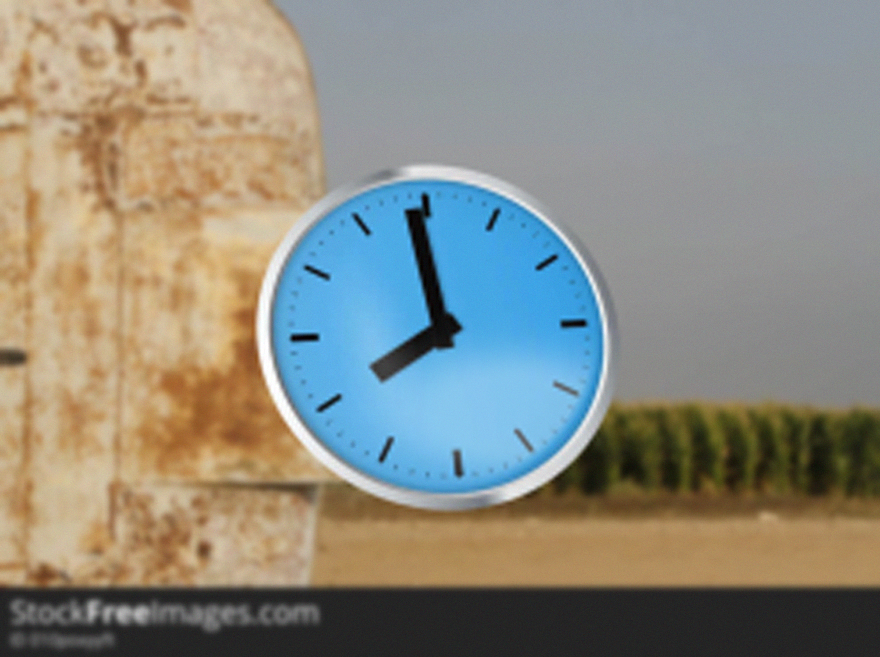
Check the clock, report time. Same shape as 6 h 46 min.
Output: 7 h 59 min
